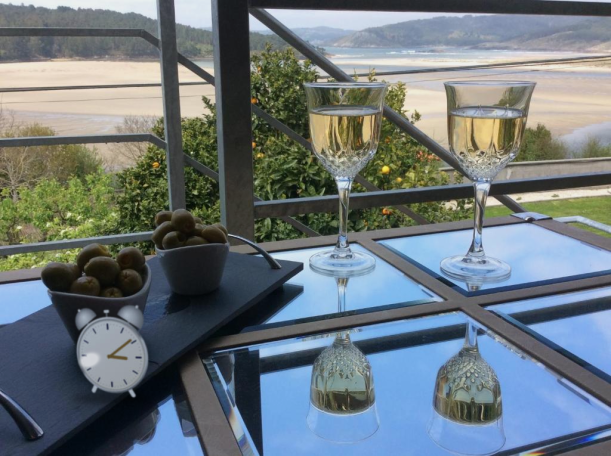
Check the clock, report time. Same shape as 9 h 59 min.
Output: 3 h 09 min
